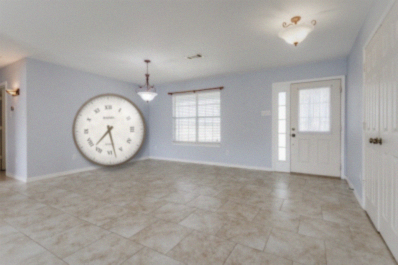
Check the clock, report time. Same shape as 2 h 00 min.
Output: 7 h 28 min
